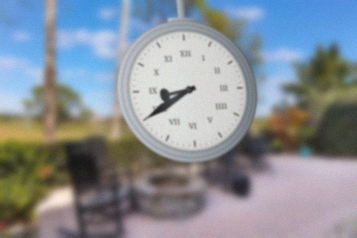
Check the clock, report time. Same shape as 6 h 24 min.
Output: 8 h 40 min
